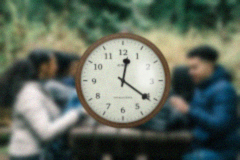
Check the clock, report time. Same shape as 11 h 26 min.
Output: 12 h 21 min
